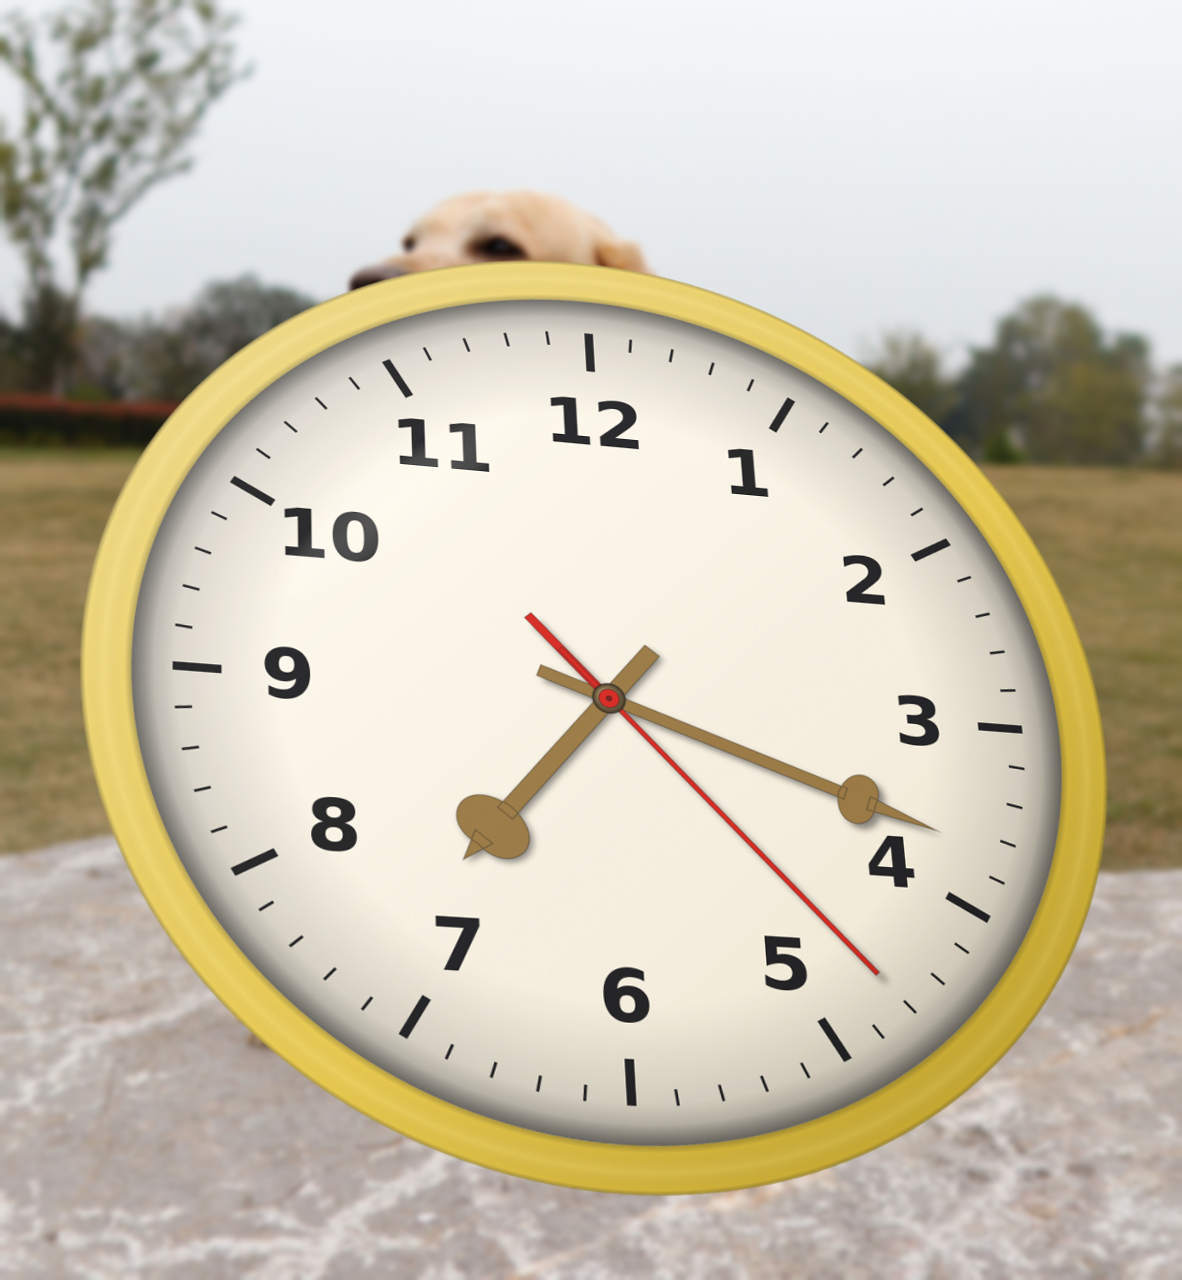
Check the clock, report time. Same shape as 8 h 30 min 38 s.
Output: 7 h 18 min 23 s
